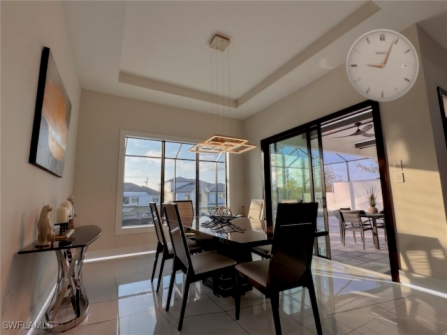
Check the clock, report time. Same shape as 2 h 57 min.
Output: 9 h 04 min
